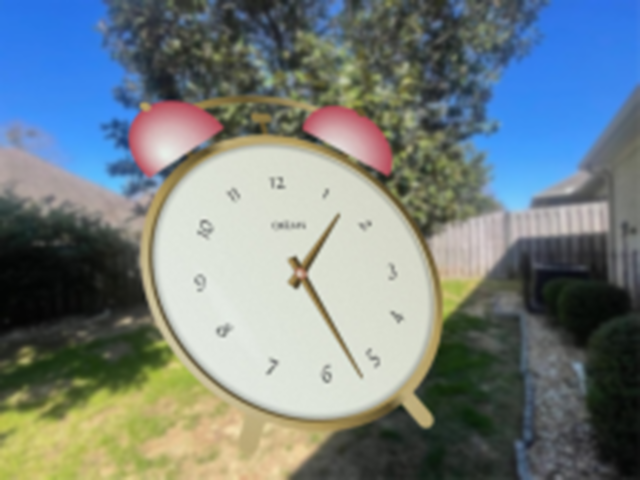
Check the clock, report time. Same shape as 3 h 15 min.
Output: 1 h 27 min
